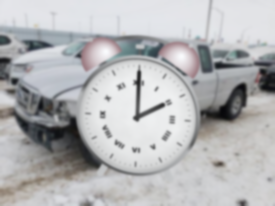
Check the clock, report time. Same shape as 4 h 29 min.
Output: 2 h 00 min
